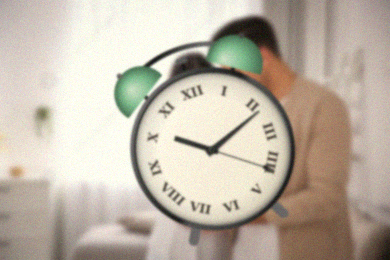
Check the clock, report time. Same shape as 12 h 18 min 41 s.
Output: 10 h 11 min 21 s
